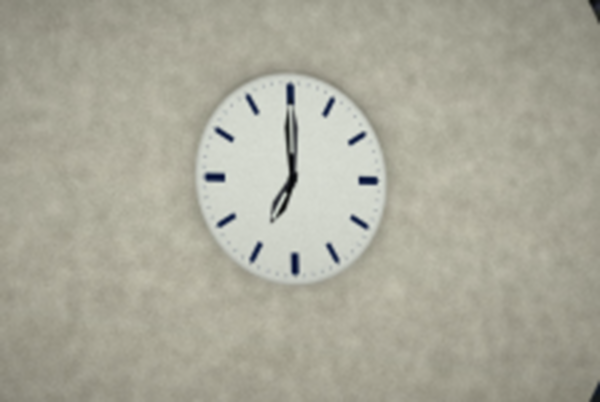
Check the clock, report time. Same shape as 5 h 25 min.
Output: 7 h 00 min
